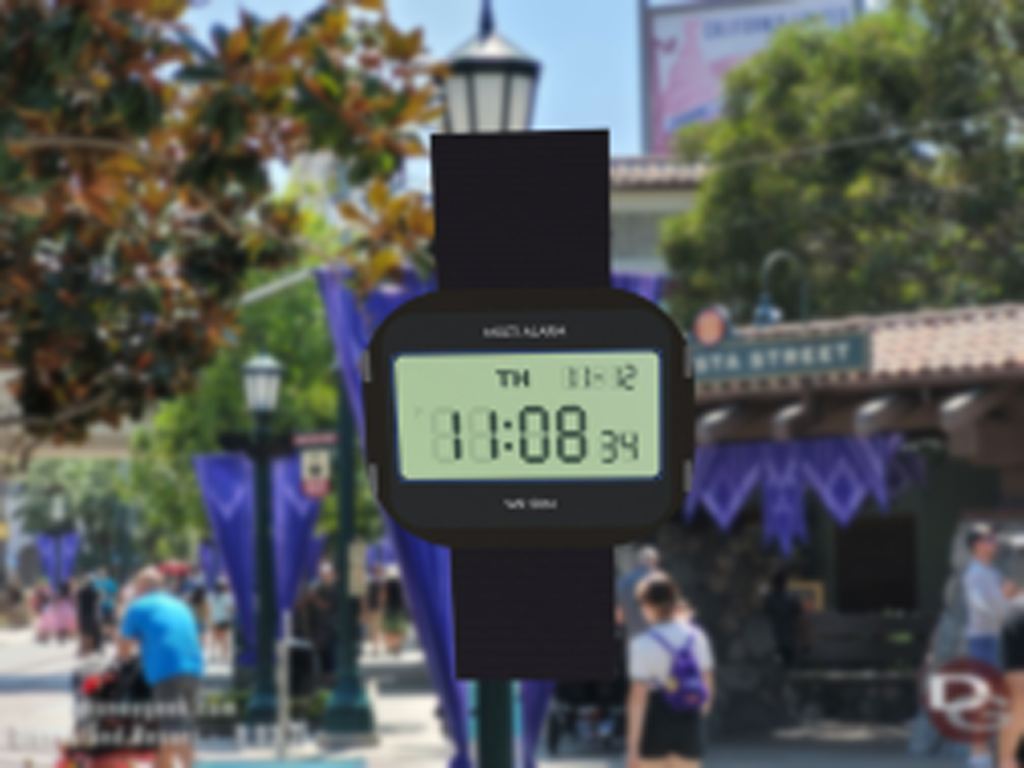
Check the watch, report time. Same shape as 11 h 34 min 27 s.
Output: 11 h 08 min 34 s
